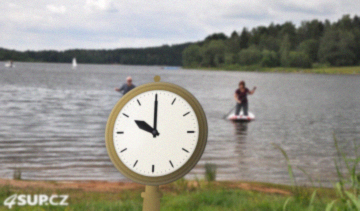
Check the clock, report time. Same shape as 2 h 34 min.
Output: 10 h 00 min
